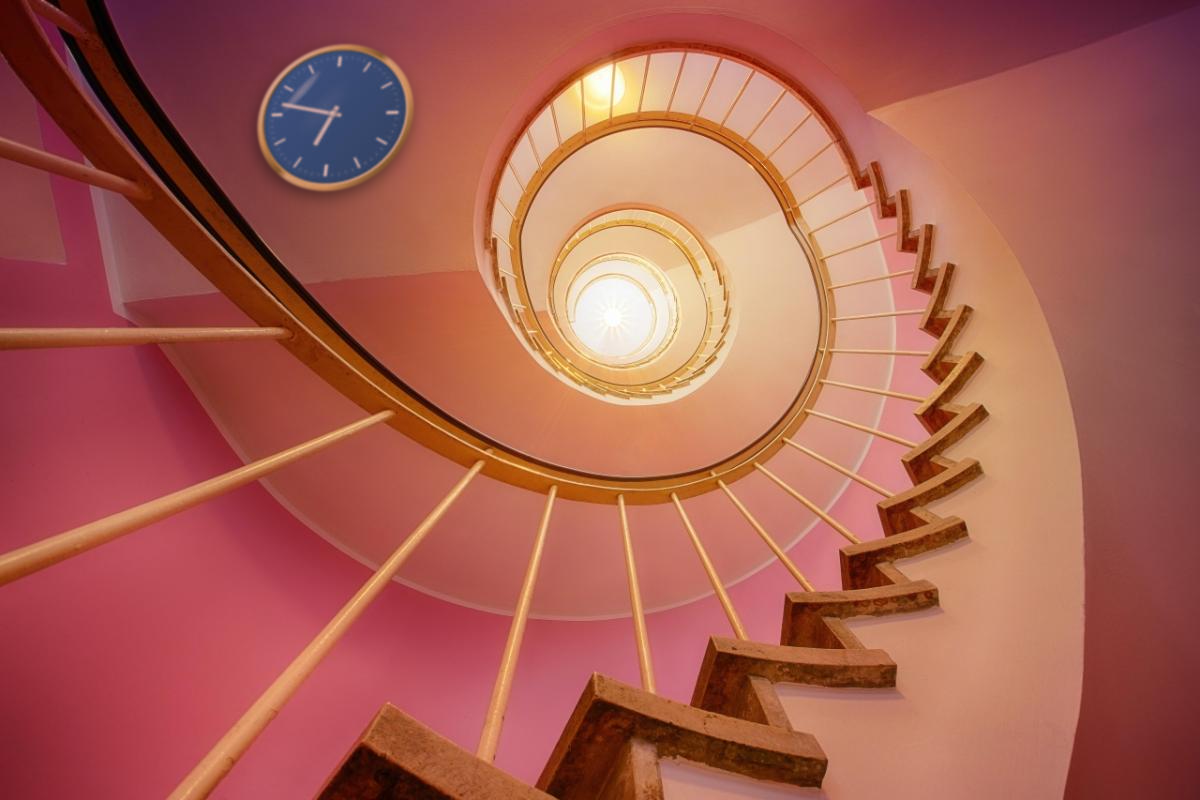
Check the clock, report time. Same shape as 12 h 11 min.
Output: 6 h 47 min
